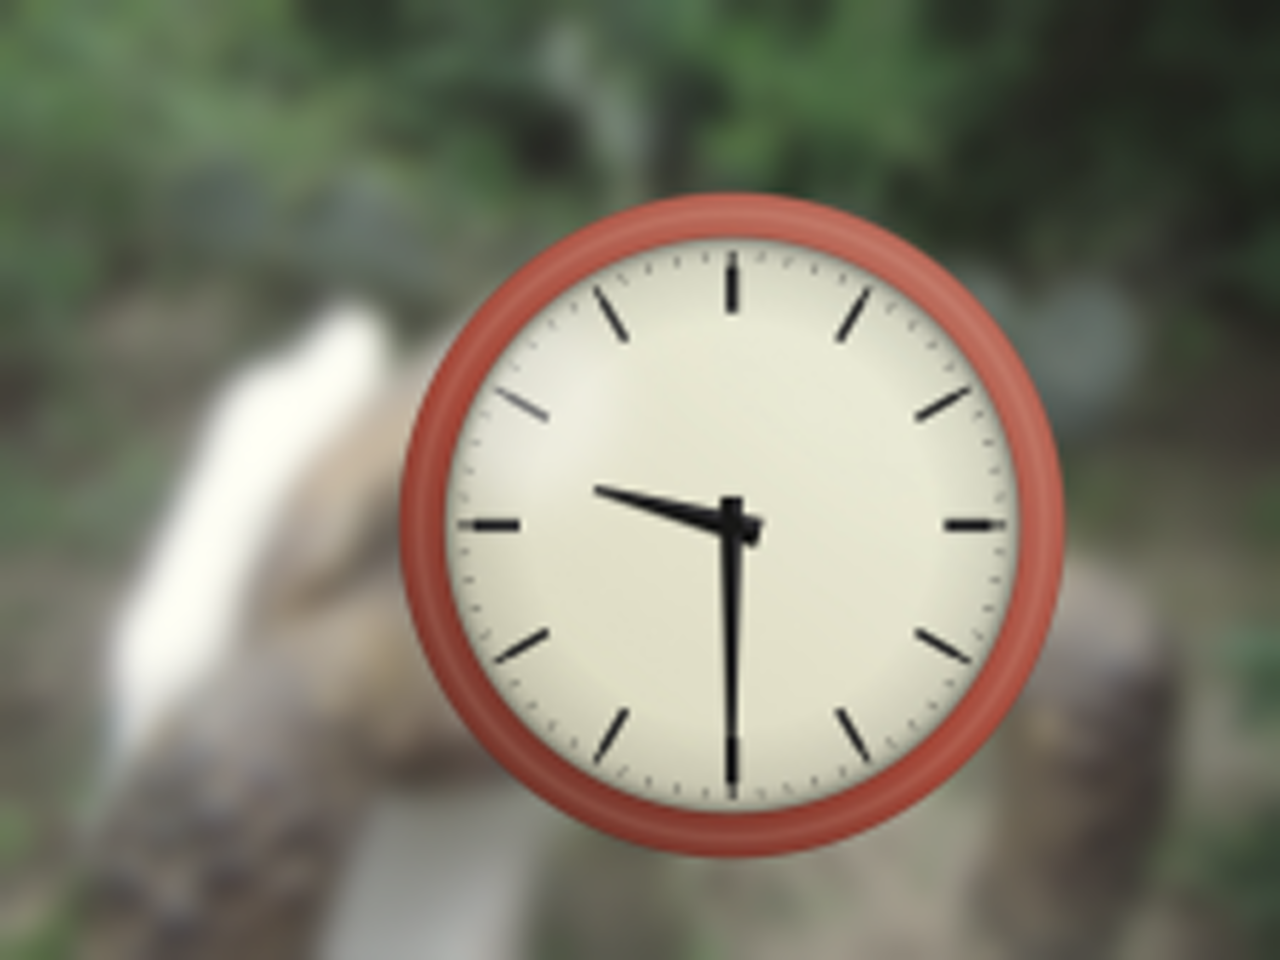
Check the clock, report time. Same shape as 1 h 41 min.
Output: 9 h 30 min
